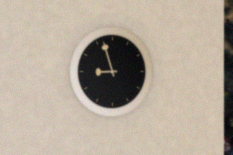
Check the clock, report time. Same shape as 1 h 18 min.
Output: 8 h 57 min
